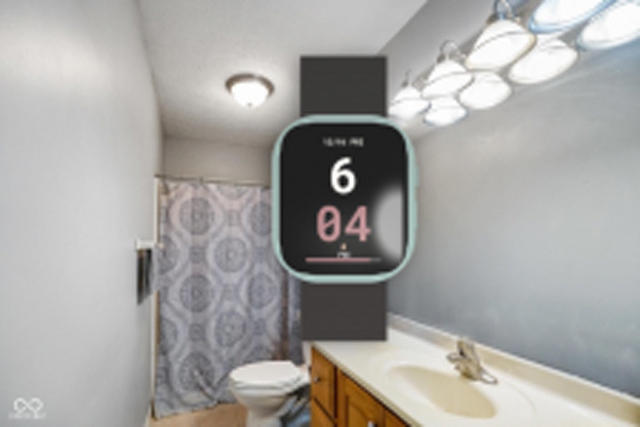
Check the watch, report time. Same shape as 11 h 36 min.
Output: 6 h 04 min
